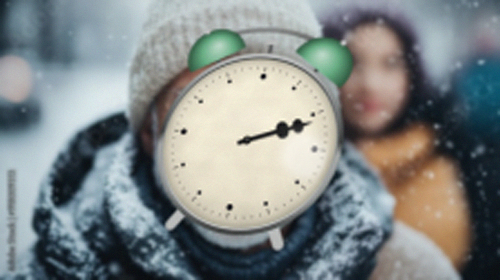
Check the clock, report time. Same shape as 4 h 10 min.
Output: 2 h 11 min
